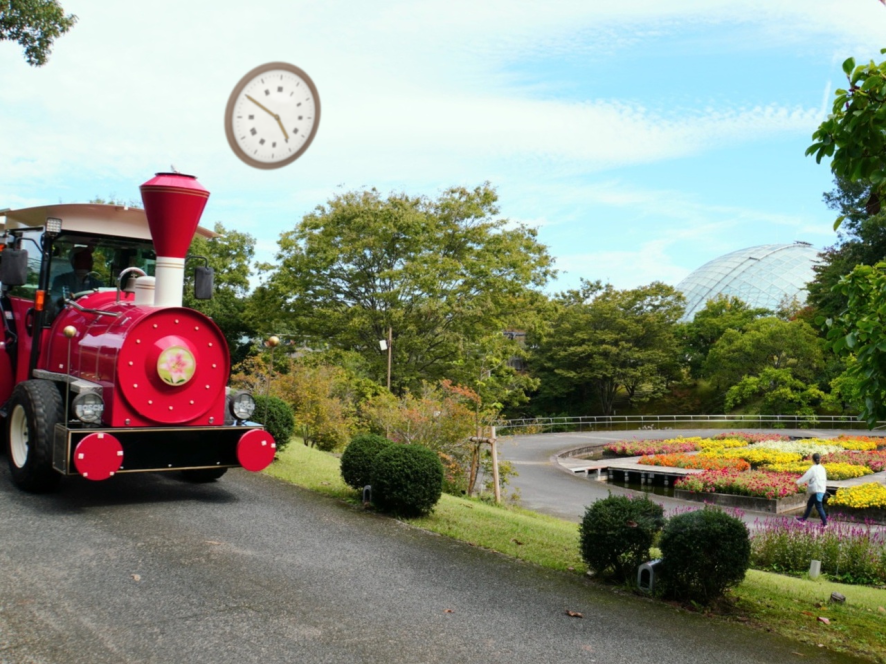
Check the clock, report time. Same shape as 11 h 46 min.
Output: 4 h 50 min
